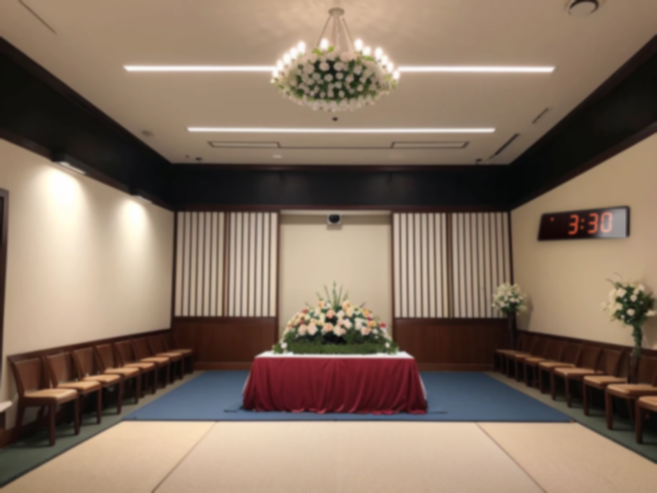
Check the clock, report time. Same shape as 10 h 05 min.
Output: 3 h 30 min
